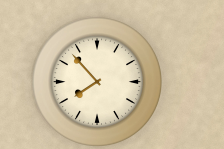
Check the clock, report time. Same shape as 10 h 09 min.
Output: 7 h 53 min
